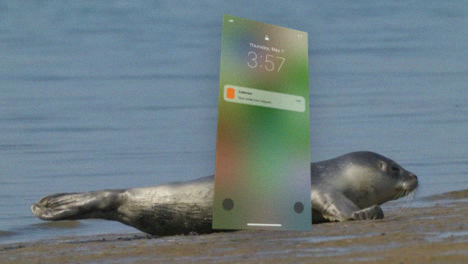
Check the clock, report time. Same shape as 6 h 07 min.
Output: 3 h 57 min
